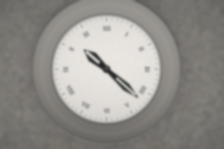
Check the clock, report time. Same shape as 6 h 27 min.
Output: 10 h 22 min
